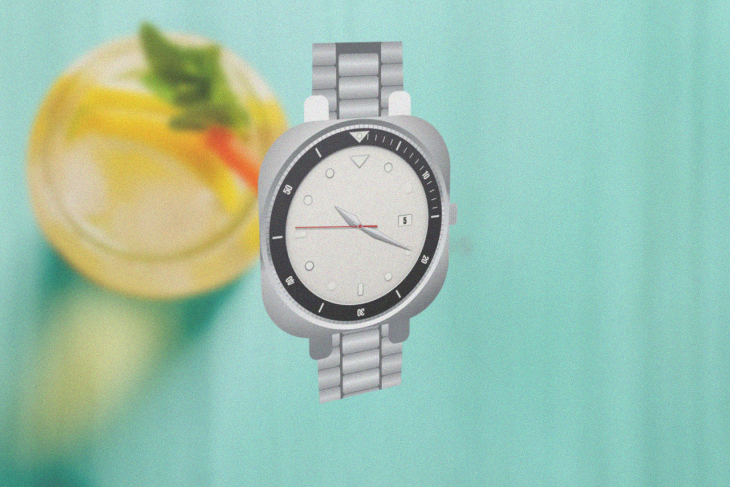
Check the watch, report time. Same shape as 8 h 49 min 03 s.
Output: 10 h 19 min 46 s
